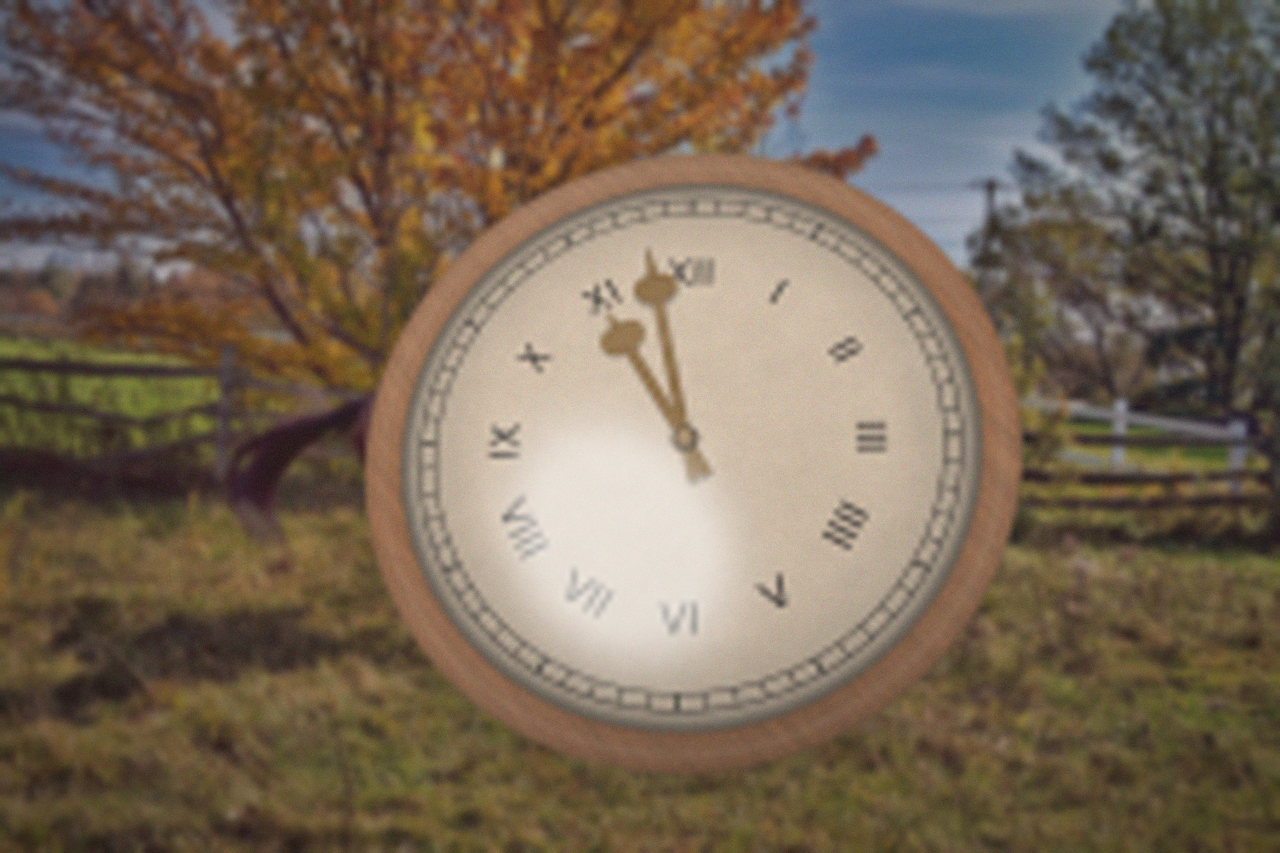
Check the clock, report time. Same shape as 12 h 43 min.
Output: 10 h 58 min
